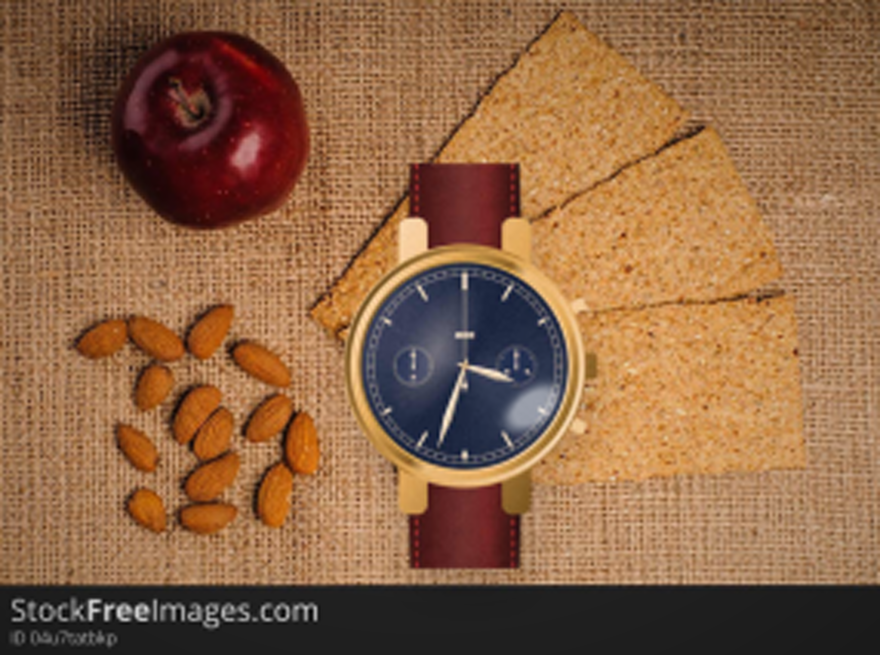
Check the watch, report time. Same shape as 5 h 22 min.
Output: 3 h 33 min
